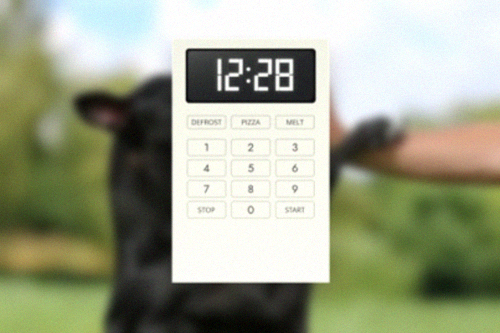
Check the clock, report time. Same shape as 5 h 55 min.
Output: 12 h 28 min
